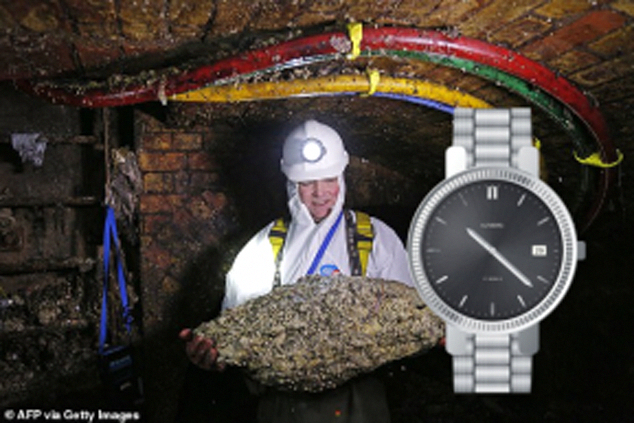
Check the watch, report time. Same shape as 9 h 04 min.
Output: 10 h 22 min
